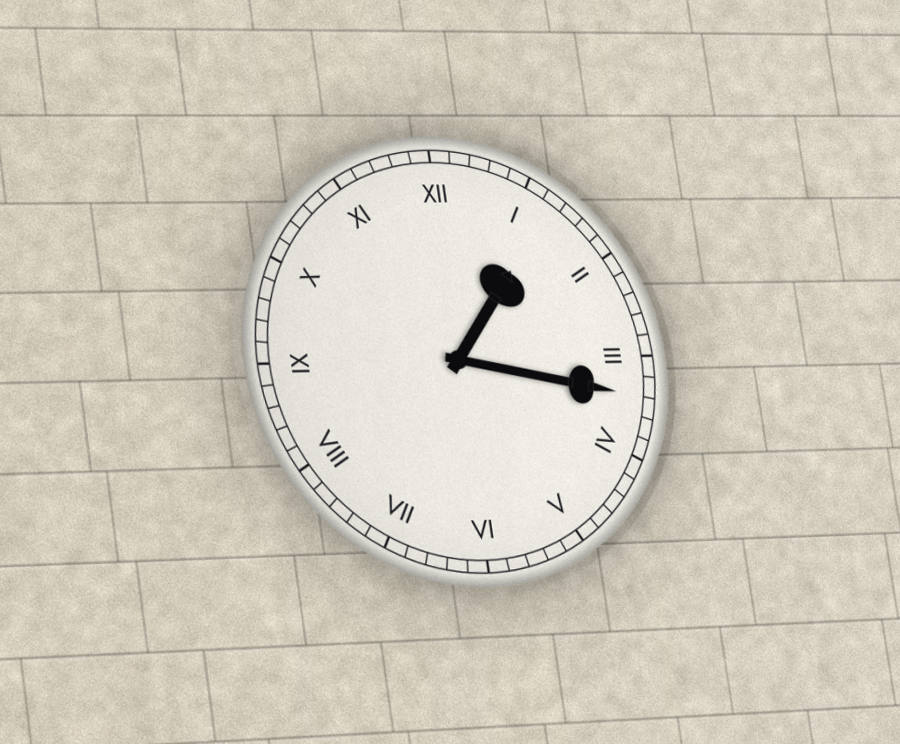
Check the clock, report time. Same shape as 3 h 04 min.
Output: 1 h 17 min
